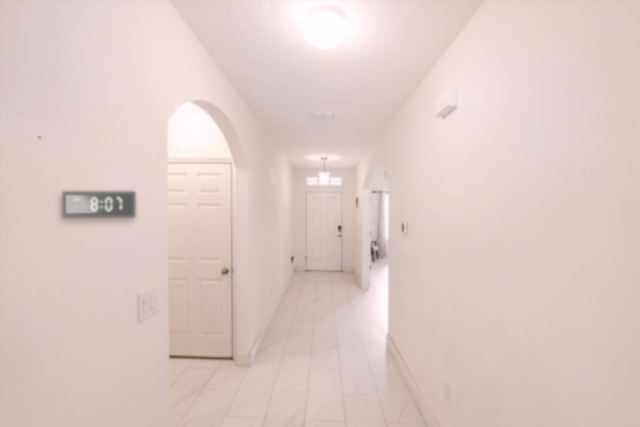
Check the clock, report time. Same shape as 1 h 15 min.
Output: 8 h 07 min
